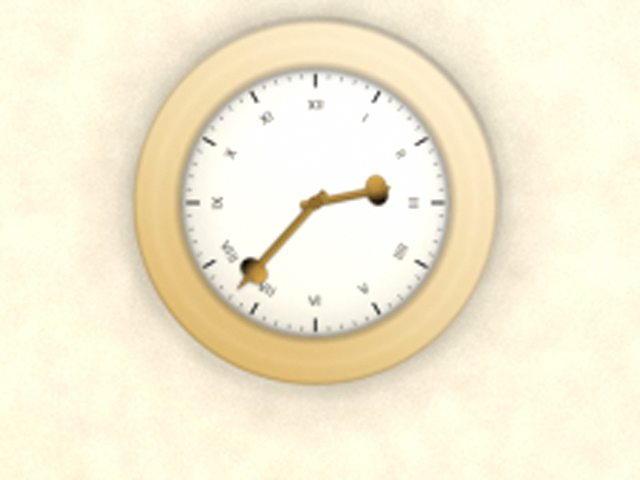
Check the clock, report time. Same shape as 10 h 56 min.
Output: 2 h 37 min
